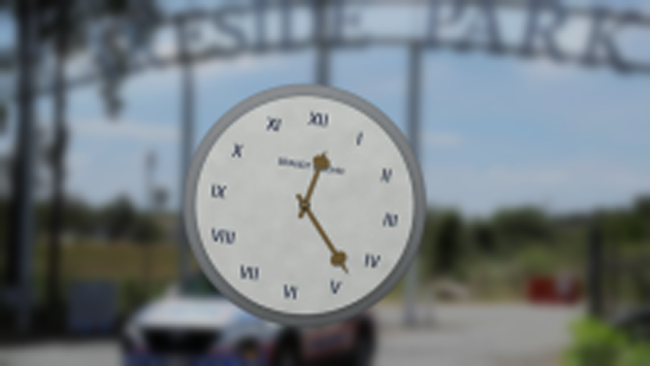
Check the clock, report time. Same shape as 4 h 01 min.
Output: 12 h 23 min
